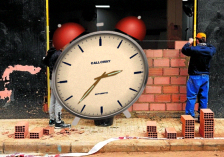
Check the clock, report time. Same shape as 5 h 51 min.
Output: 2 h 37 min
